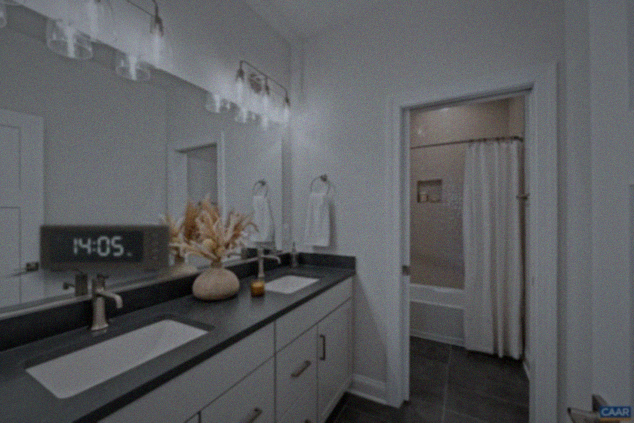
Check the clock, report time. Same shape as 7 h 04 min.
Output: 14 h 05 min
